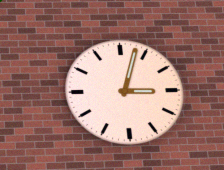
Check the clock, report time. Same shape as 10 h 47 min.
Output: 3 h 03 min
